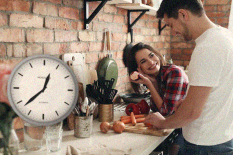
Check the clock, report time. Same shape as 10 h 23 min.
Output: 12 h 38 min
